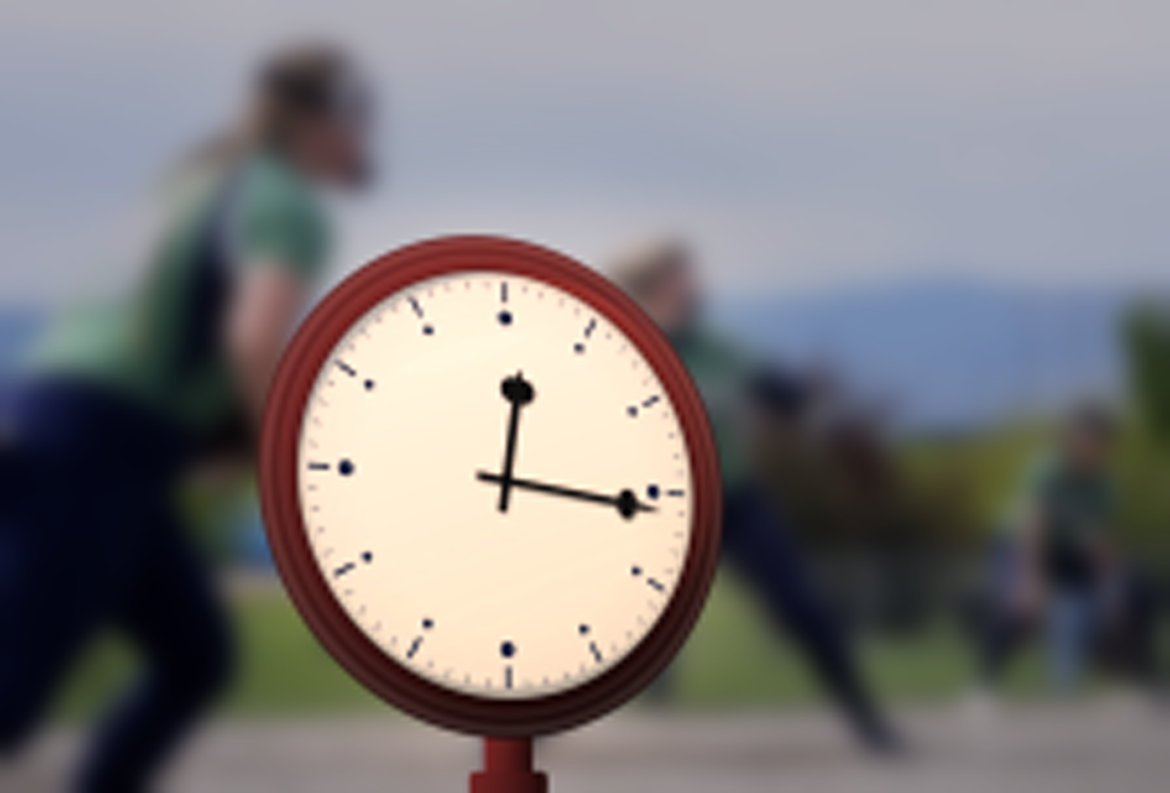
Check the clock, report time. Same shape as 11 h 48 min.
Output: 12 h 16 min
